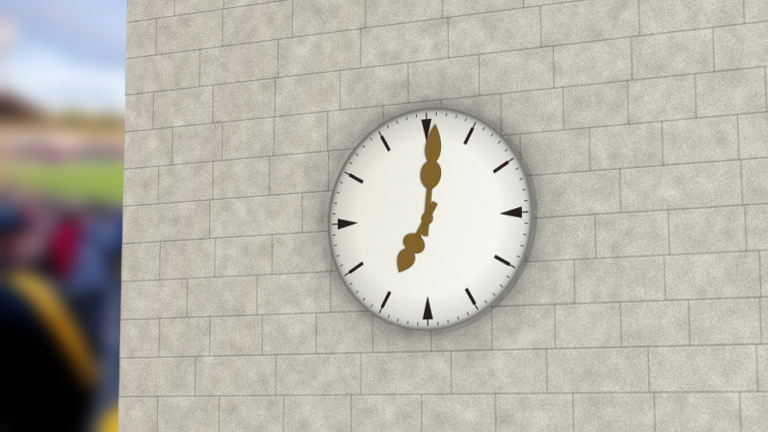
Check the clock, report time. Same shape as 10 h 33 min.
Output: 7 h 01 min
